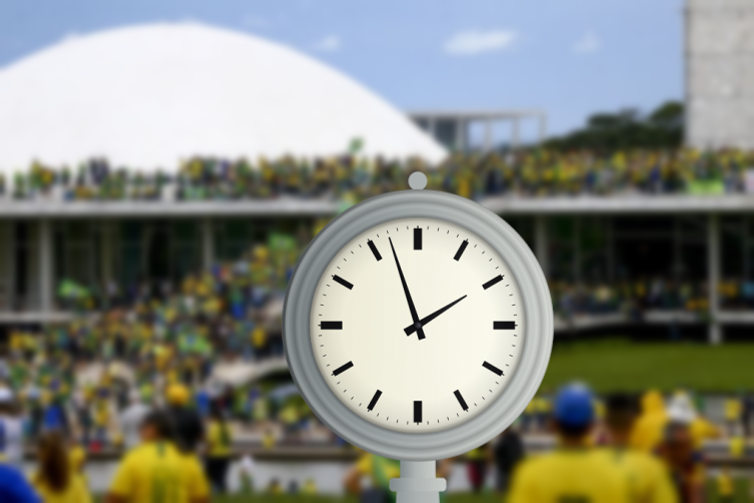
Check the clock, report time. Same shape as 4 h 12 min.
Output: 1 h 57 min
